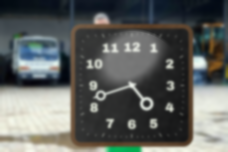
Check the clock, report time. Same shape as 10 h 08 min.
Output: 4 h 42 min
